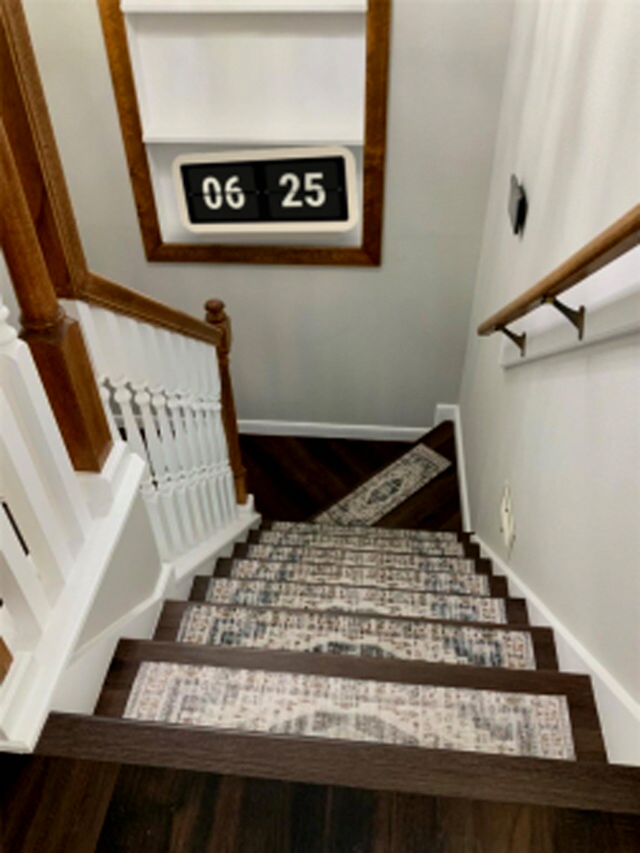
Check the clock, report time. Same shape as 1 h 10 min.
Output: 6 h 25 min
